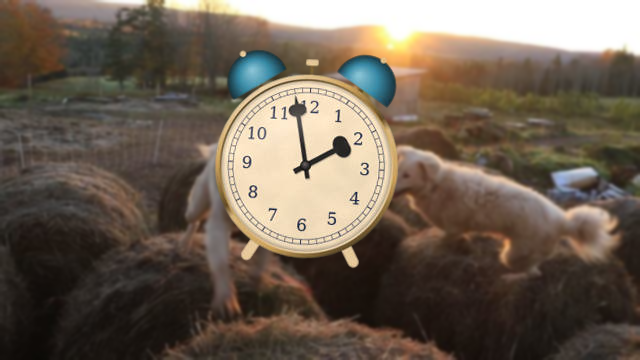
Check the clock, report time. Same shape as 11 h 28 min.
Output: 1 h 58 min
